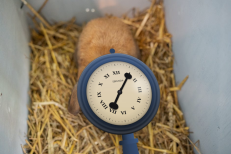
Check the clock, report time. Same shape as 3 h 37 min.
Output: 7 h 06 min
